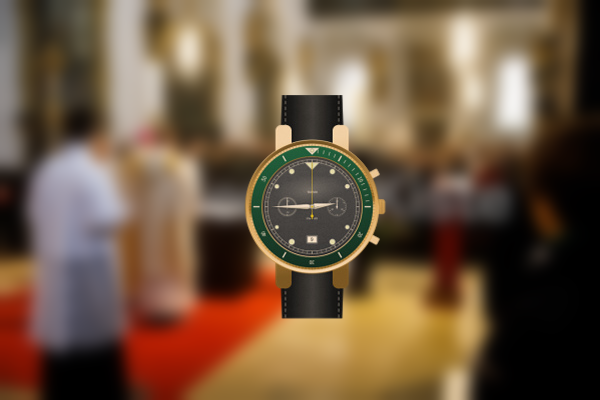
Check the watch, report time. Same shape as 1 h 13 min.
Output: 2 h 45 min
